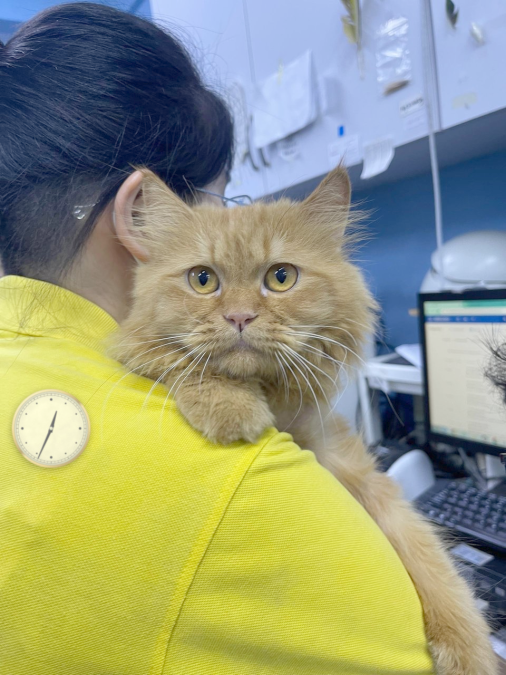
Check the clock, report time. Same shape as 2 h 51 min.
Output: 12 h 34 min
